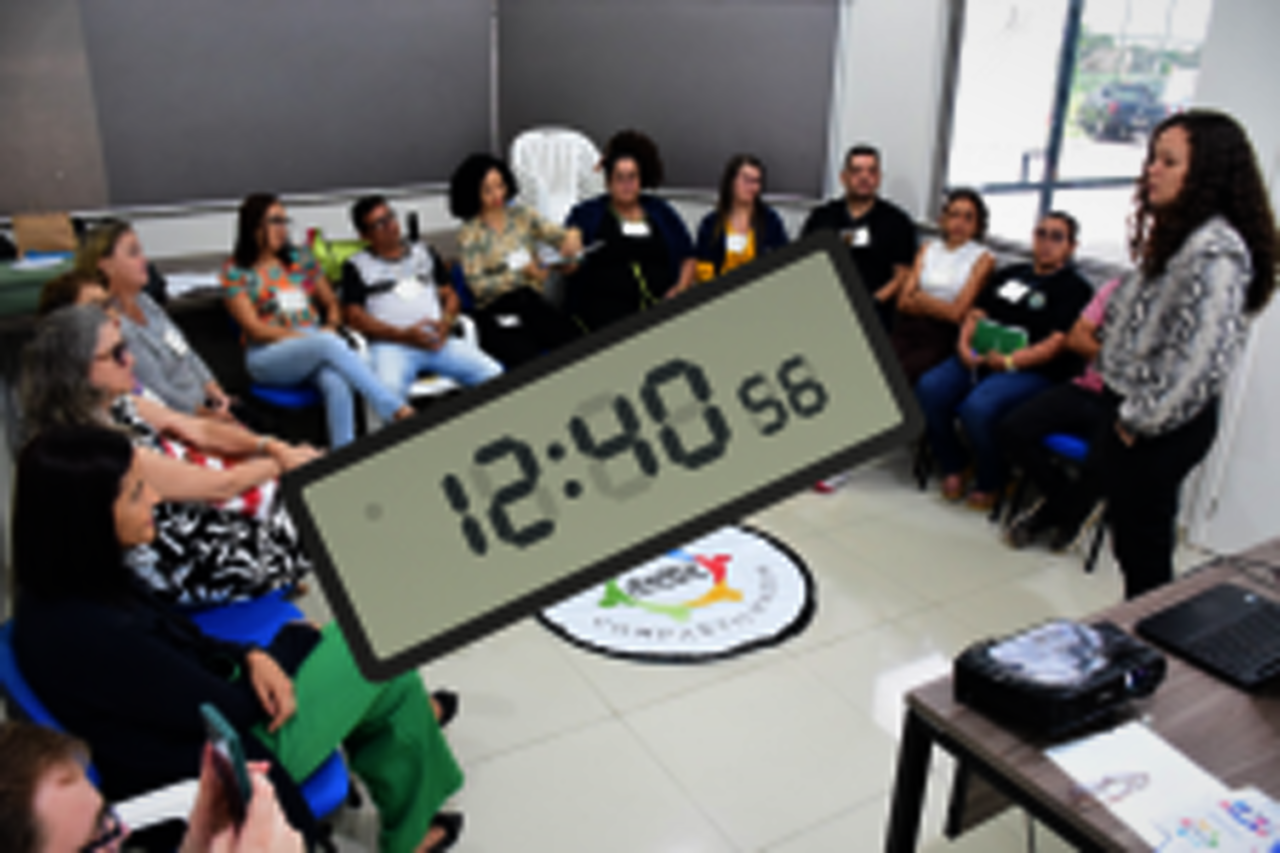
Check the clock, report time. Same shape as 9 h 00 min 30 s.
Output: 12 h 40 min 56 s
